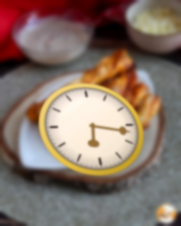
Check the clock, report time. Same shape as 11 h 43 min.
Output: 6 h 17 min
